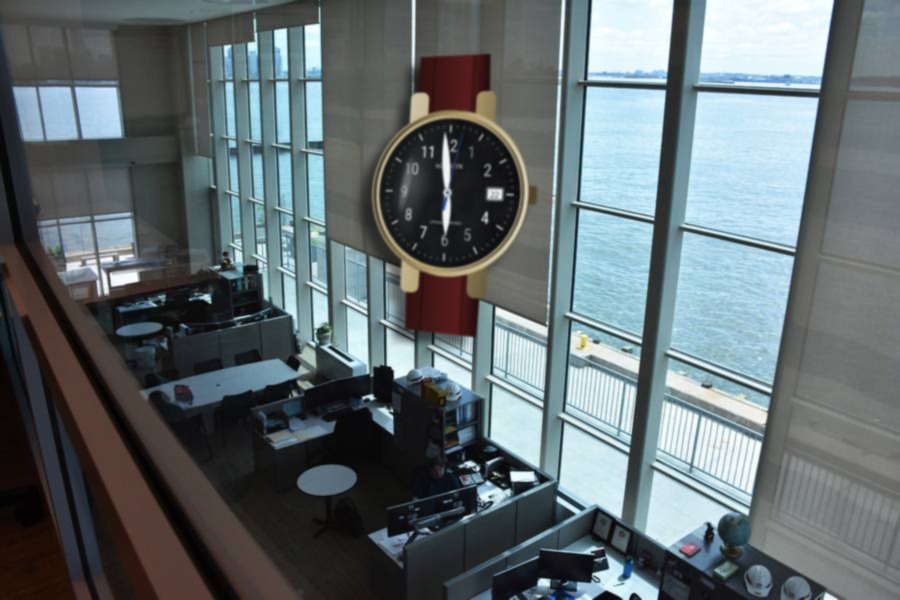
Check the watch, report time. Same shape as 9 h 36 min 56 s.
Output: 5 h 59 min 02 s
